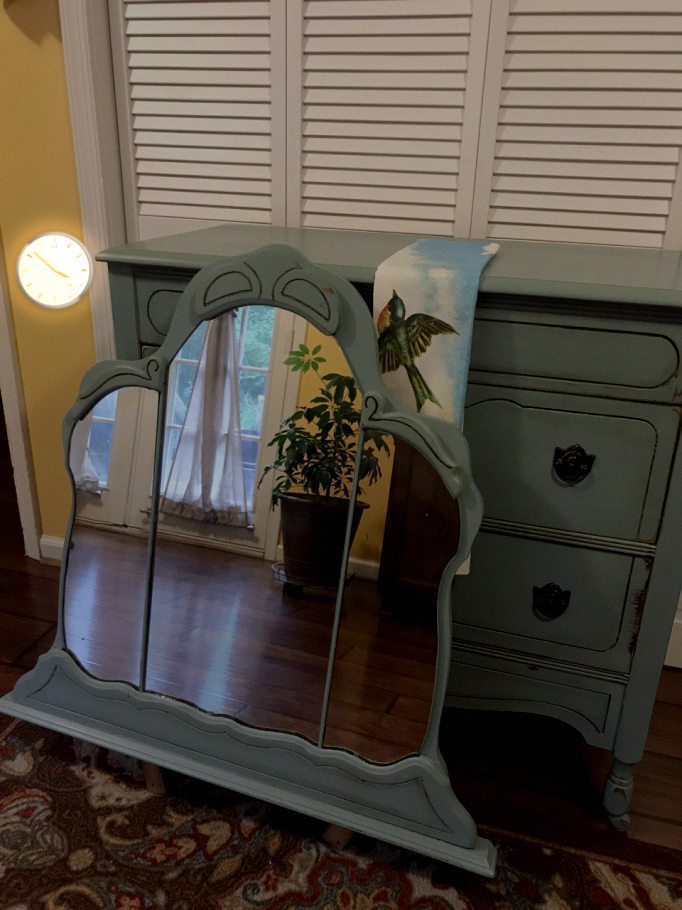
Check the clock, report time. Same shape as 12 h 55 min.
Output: 3 h 52 min
